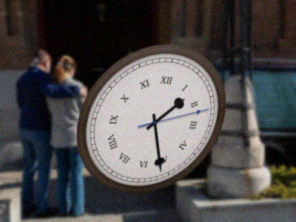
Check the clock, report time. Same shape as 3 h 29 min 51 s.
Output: 1 h 26 min 12 s
